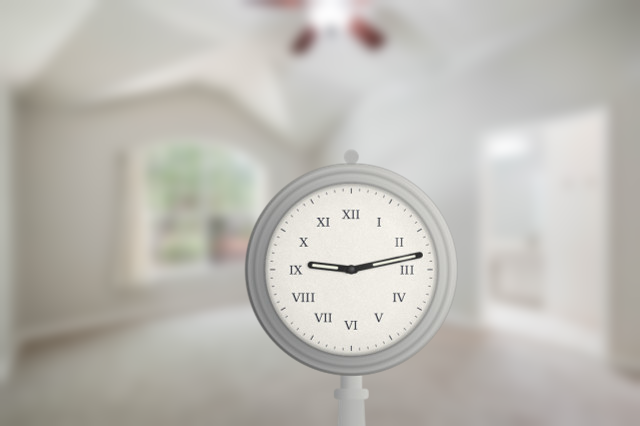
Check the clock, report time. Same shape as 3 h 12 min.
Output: 9 h 13 min
